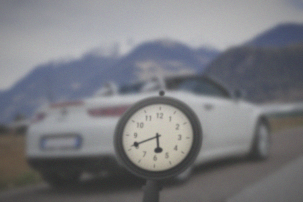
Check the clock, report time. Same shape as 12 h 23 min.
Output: 5 h 41 min
